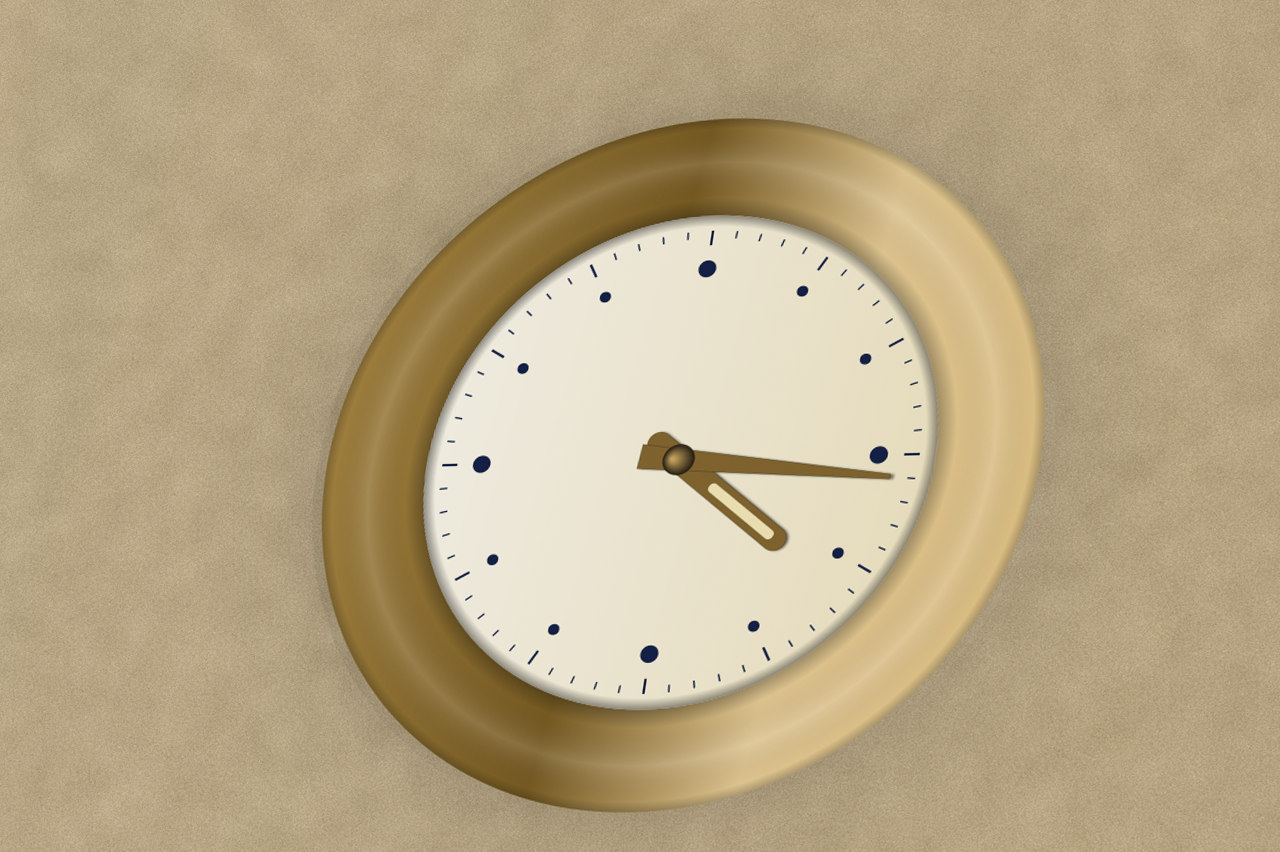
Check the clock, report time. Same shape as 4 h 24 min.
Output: 4 h 16 min
